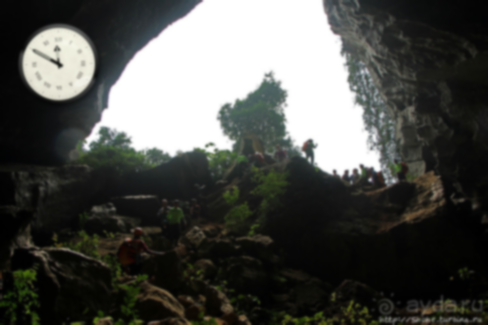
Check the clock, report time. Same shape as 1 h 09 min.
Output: 11 h 50 min
